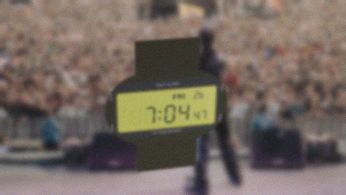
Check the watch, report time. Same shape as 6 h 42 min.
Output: 7 h 04 min
